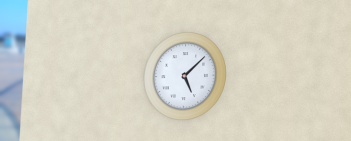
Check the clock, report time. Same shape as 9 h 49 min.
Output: 5 h 08 min
